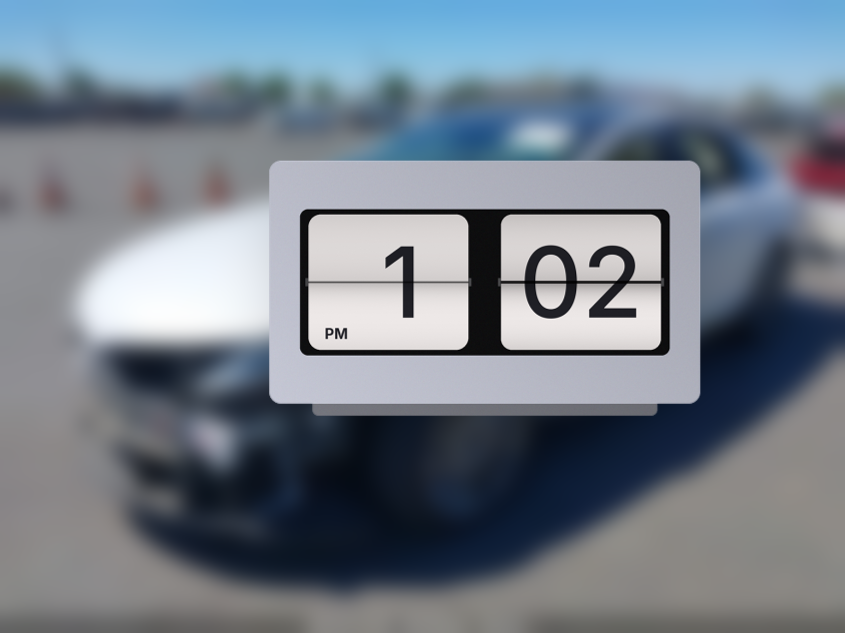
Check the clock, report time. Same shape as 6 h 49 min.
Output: 1 h 02 min
